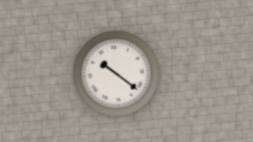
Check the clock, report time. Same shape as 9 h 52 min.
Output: 10 h 22 min
